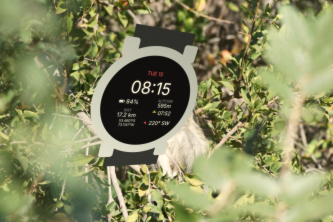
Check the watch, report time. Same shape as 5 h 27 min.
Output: 8 h 15 min
